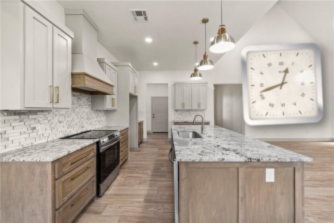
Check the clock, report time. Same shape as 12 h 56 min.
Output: 12 h 42 min
